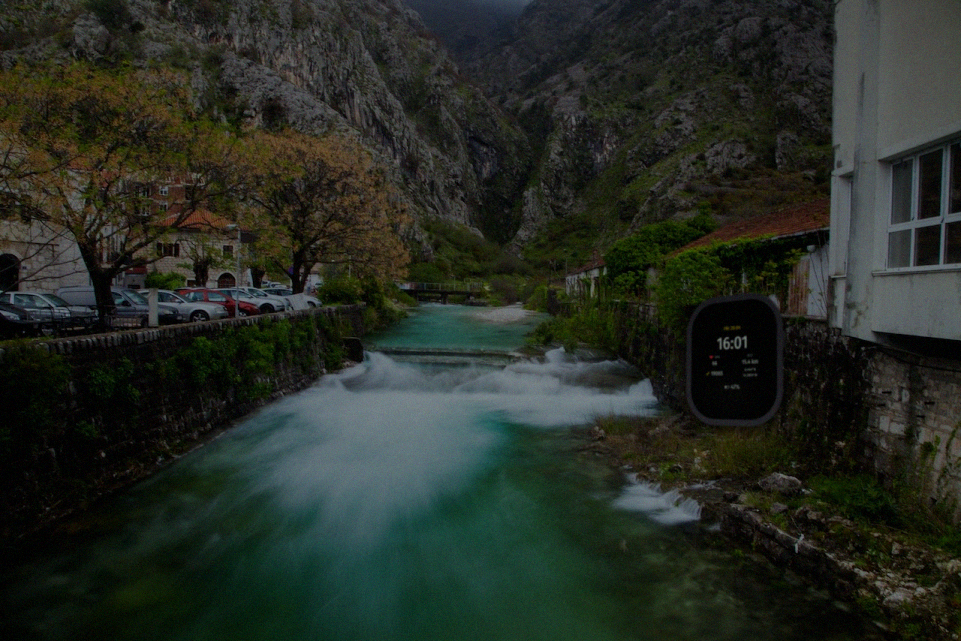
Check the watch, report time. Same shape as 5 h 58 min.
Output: 16 h 01 min
